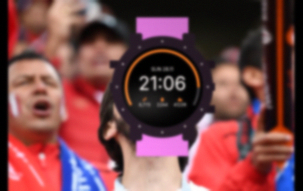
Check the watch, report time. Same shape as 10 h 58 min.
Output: 21 h 06 min
